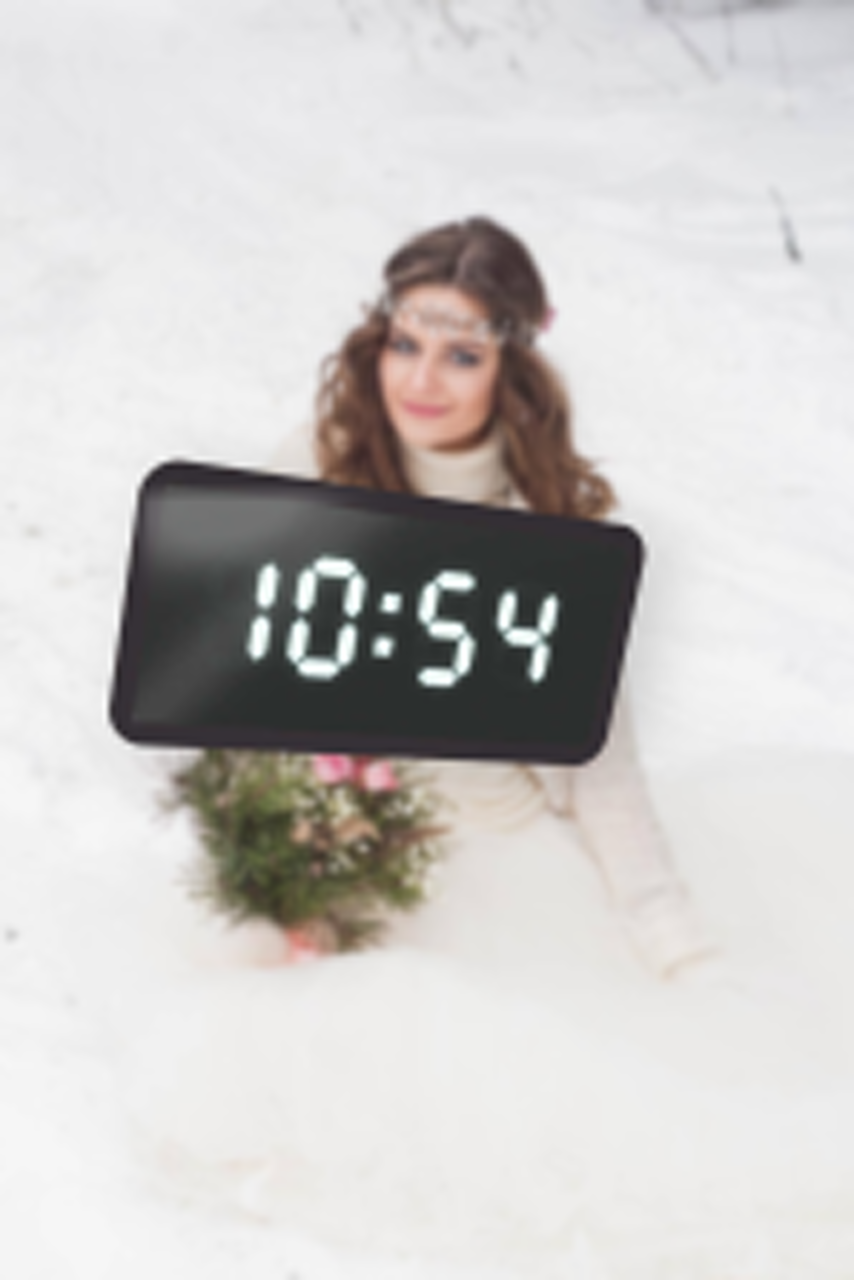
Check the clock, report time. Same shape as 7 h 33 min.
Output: 10 h 54 min
